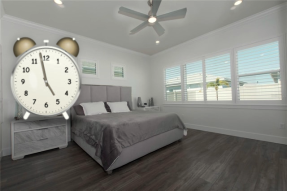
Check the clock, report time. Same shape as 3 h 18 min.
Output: 4 h 58 min
